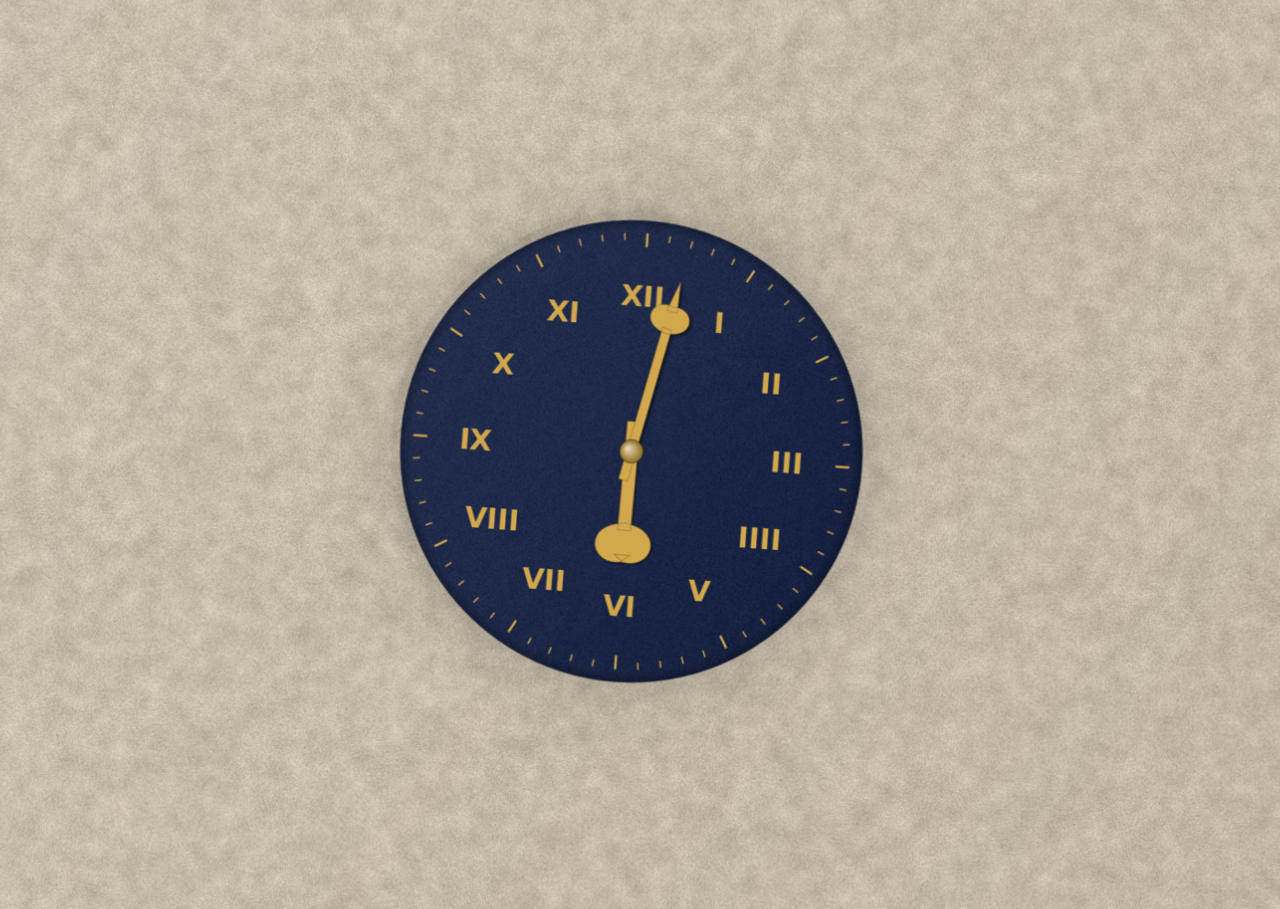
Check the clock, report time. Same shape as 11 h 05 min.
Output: 6 h 02 min
